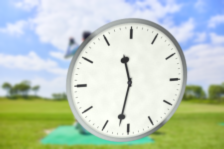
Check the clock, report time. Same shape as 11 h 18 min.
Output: 11 h 32 min
